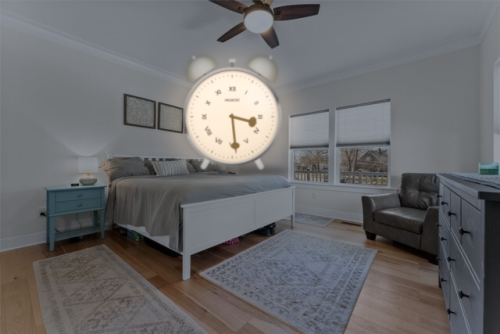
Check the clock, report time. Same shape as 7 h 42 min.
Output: 3 h 29 min
